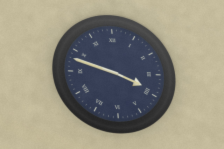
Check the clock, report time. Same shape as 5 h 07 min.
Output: 3 h 48 min
